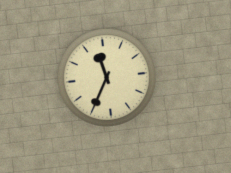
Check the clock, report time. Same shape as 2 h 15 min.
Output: 11 h 35 min
